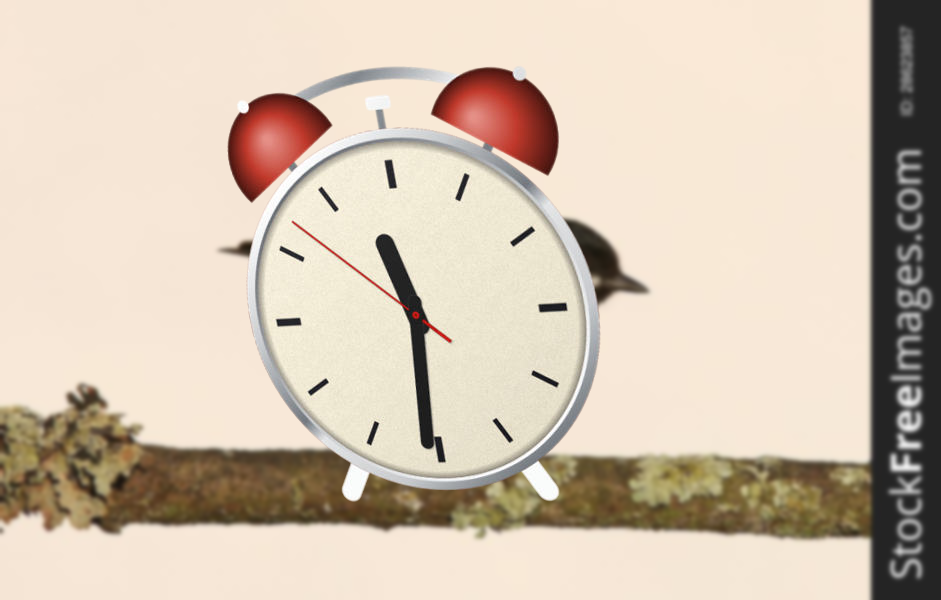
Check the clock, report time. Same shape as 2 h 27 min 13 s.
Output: 11 h 30 min 52 s
